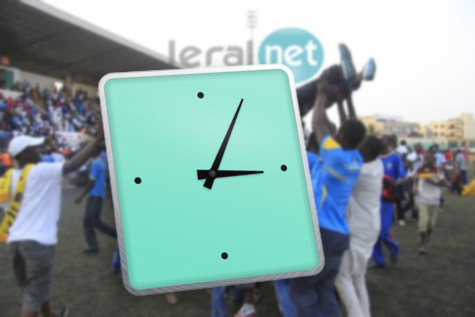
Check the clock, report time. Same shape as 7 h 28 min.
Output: 3 h 05 min
